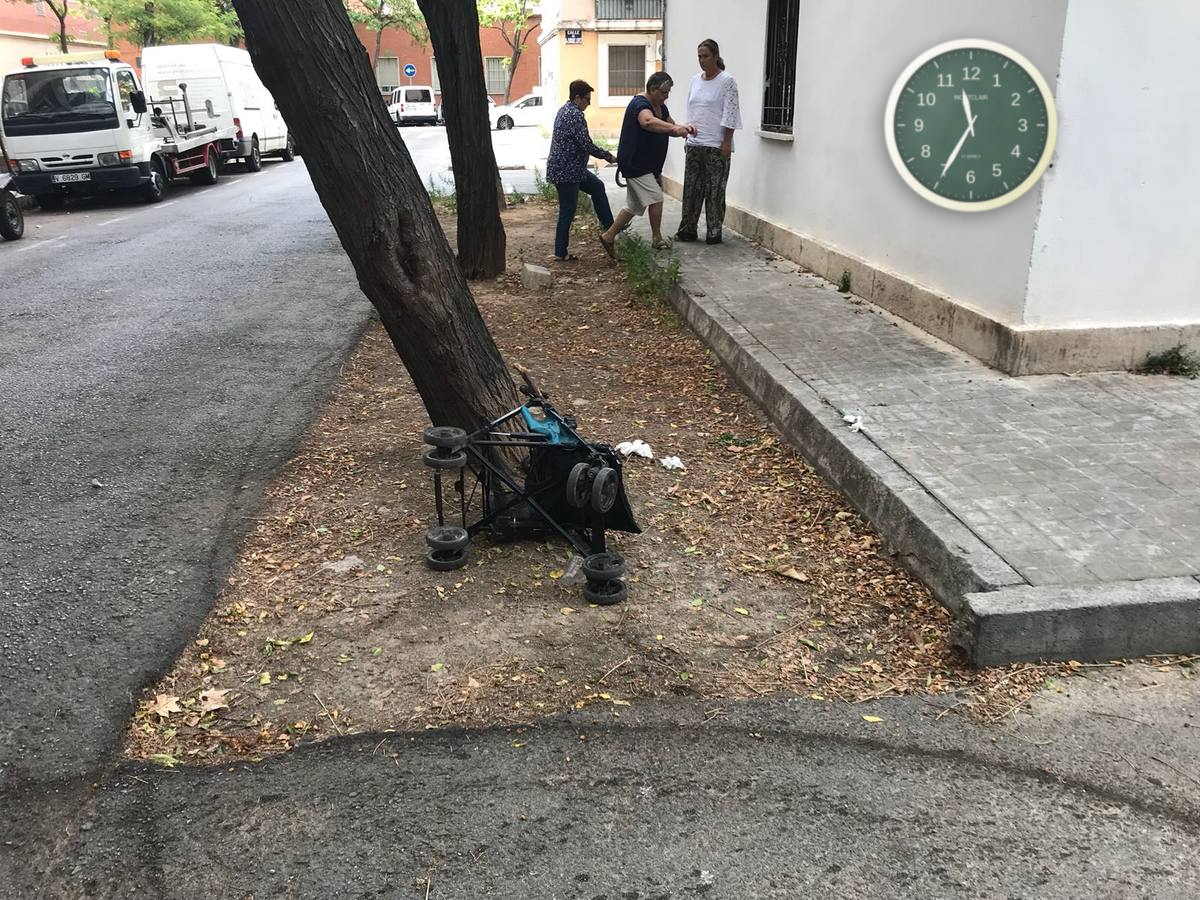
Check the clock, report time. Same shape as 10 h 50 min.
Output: 11 h 35 min
